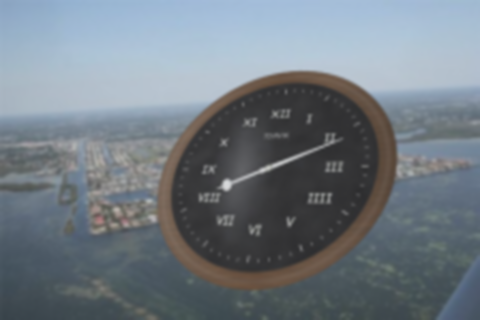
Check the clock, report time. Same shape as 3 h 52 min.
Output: 8 h 11 min
